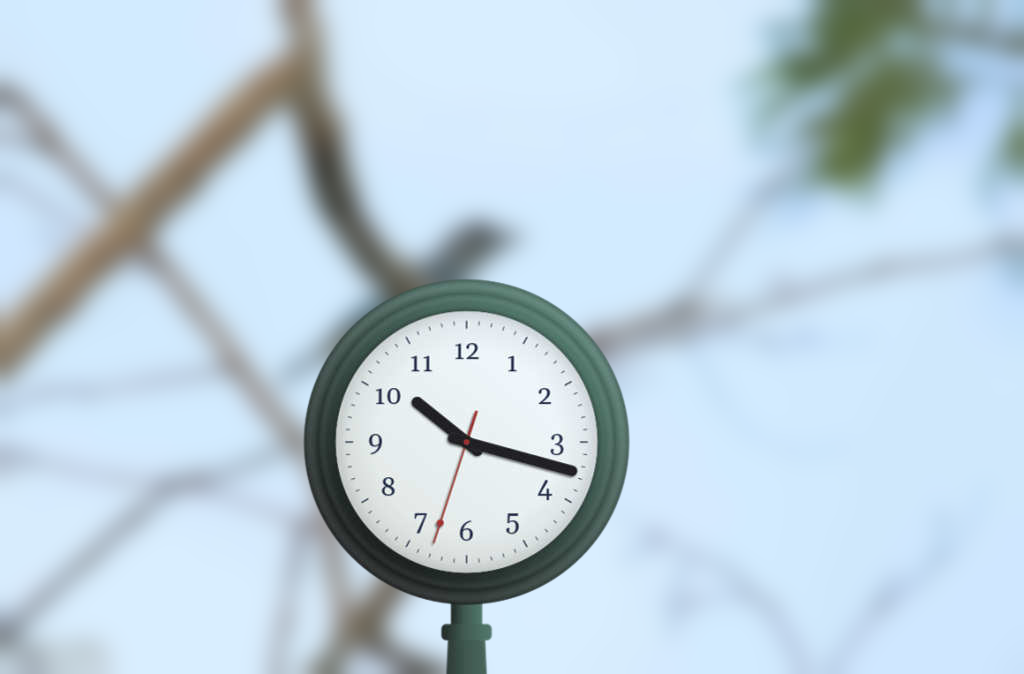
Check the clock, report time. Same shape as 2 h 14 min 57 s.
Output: 10 h 17 min 33 s
